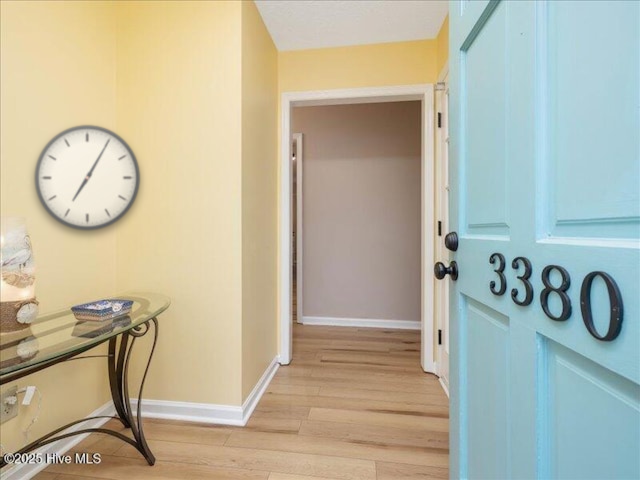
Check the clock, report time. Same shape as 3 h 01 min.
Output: 7 h 05 min
